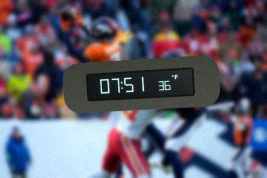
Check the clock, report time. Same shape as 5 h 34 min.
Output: 7 h 51 min
